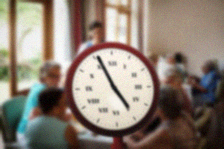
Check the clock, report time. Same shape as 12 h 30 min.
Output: 4 h 56 min
